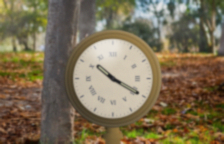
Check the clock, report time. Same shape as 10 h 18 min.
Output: 10 h 20 min
